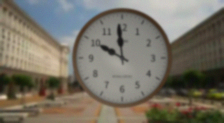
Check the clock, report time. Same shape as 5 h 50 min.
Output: 9 h 59 min
